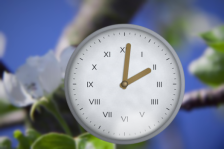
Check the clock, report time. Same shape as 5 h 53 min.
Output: 2 h 01 min
